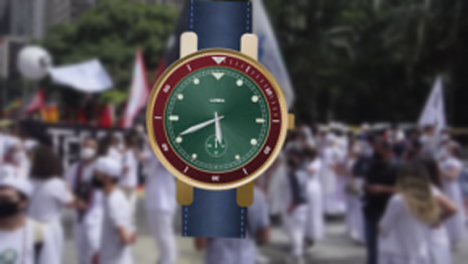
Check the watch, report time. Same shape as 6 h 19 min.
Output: 5 h 41 min
